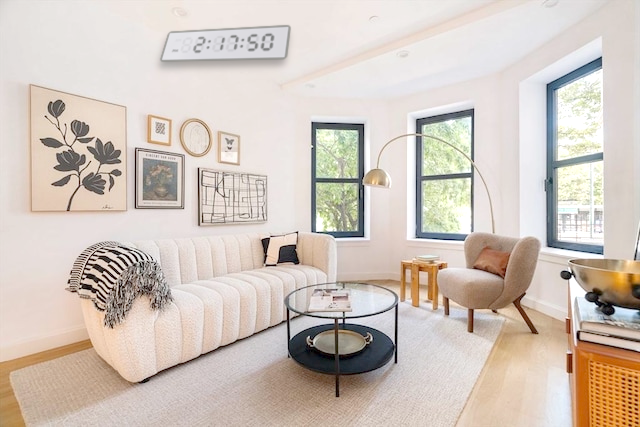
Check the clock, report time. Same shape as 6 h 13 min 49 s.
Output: 2 h 17 min 50 s
